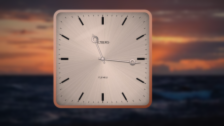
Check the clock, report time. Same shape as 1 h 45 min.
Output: 11 h 16 min
